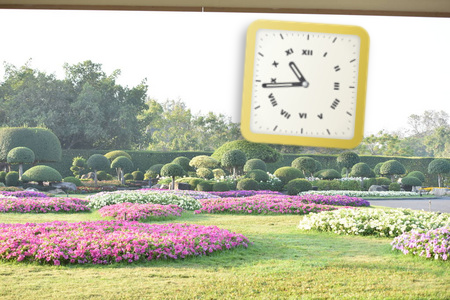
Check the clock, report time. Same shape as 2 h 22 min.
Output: 10 h 44 min
